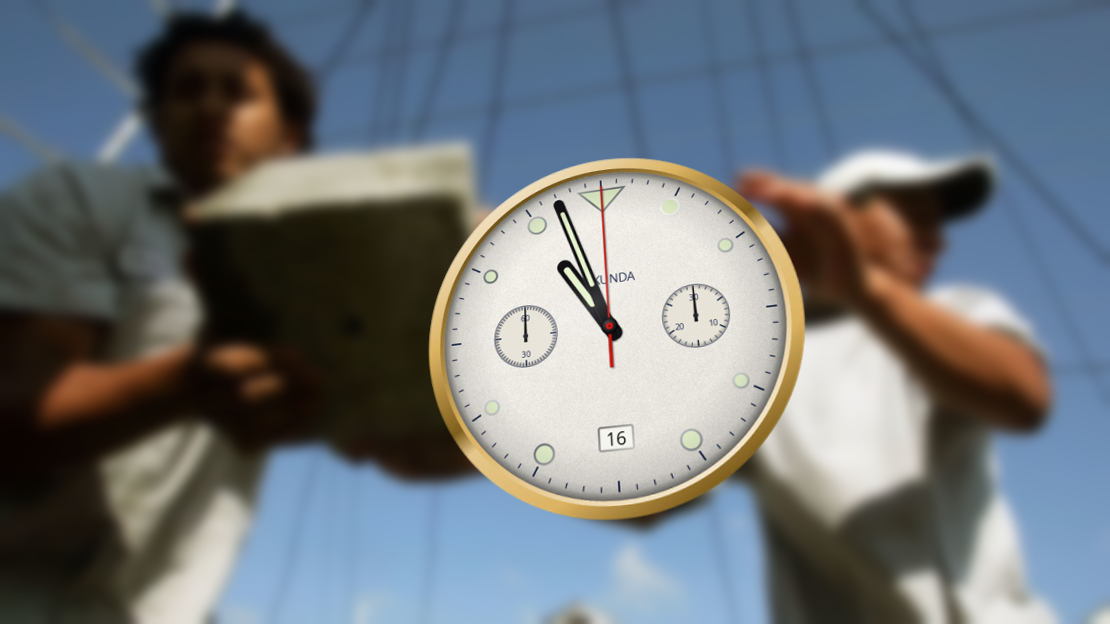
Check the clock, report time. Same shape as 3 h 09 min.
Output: 10 h 57 min
